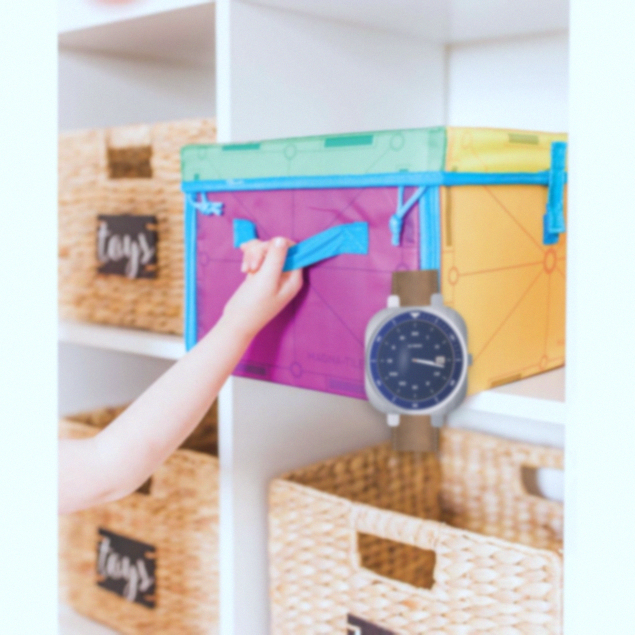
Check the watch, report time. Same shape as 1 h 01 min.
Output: 3 h 17 min
